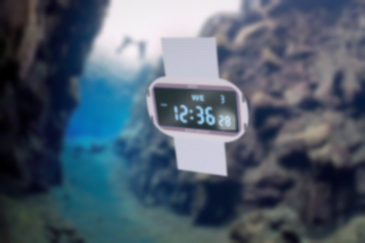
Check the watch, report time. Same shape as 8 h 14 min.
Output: 12 h 36 min
